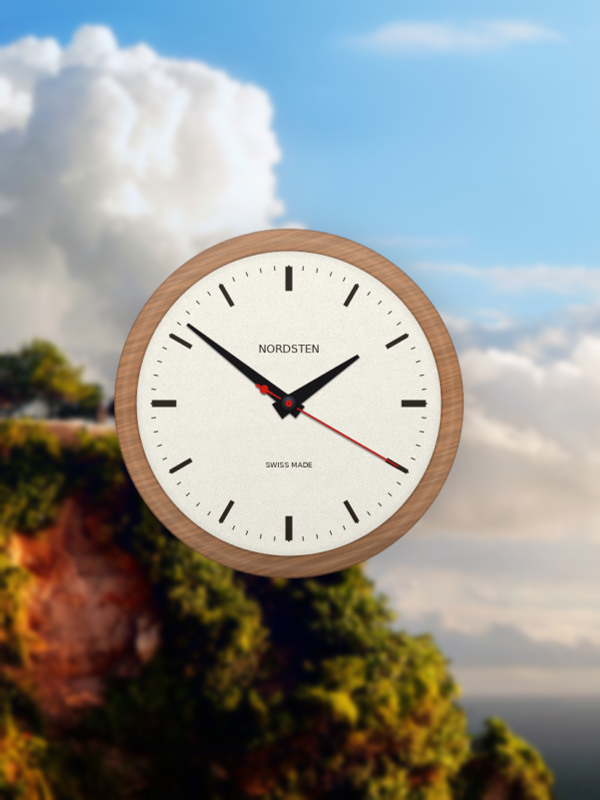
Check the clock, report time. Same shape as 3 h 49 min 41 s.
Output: 1 h 51 min 20 s
